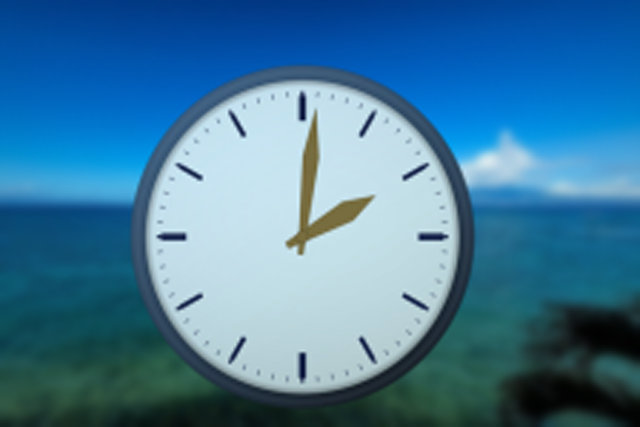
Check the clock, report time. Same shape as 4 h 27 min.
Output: 2 h 01 min
